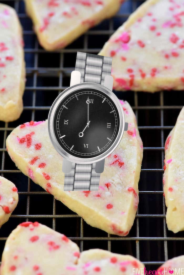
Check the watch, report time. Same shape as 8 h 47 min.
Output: 6 h 59 min
